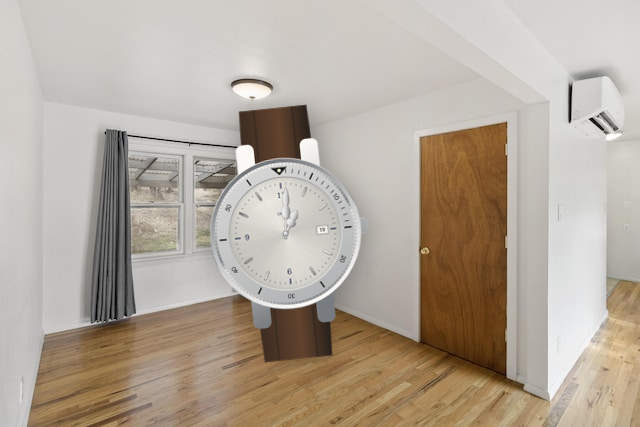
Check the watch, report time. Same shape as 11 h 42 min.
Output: 1 h 01 min
